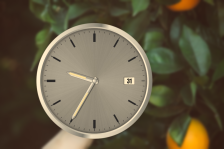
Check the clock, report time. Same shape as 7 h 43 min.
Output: 9 h 35 min
